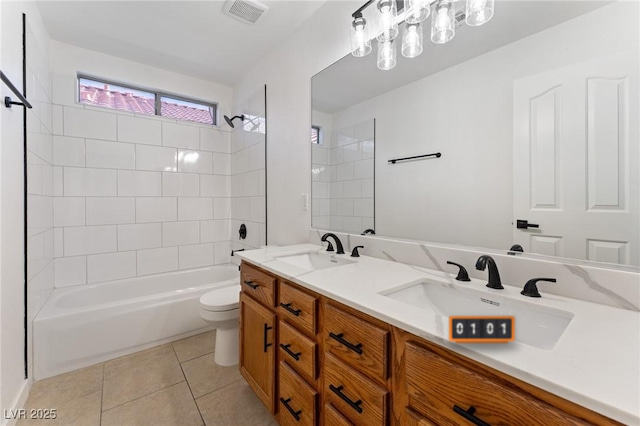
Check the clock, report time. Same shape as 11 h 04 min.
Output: 1 h 01 min
